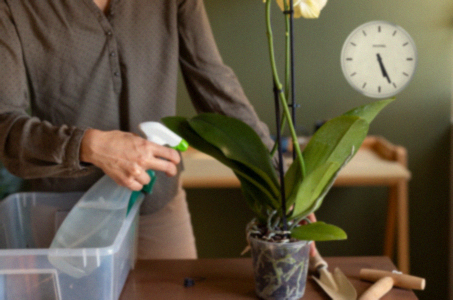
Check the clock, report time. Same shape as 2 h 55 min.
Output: 5 h 26 min
